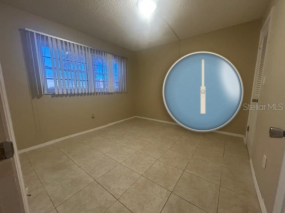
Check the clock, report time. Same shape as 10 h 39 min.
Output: 6 h 00 min
